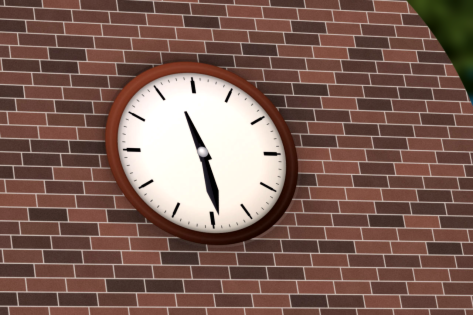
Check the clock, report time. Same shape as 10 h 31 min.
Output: 11 h 29 min
